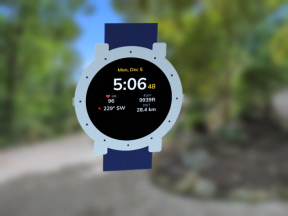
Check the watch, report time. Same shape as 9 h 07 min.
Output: 5 h 06 min
